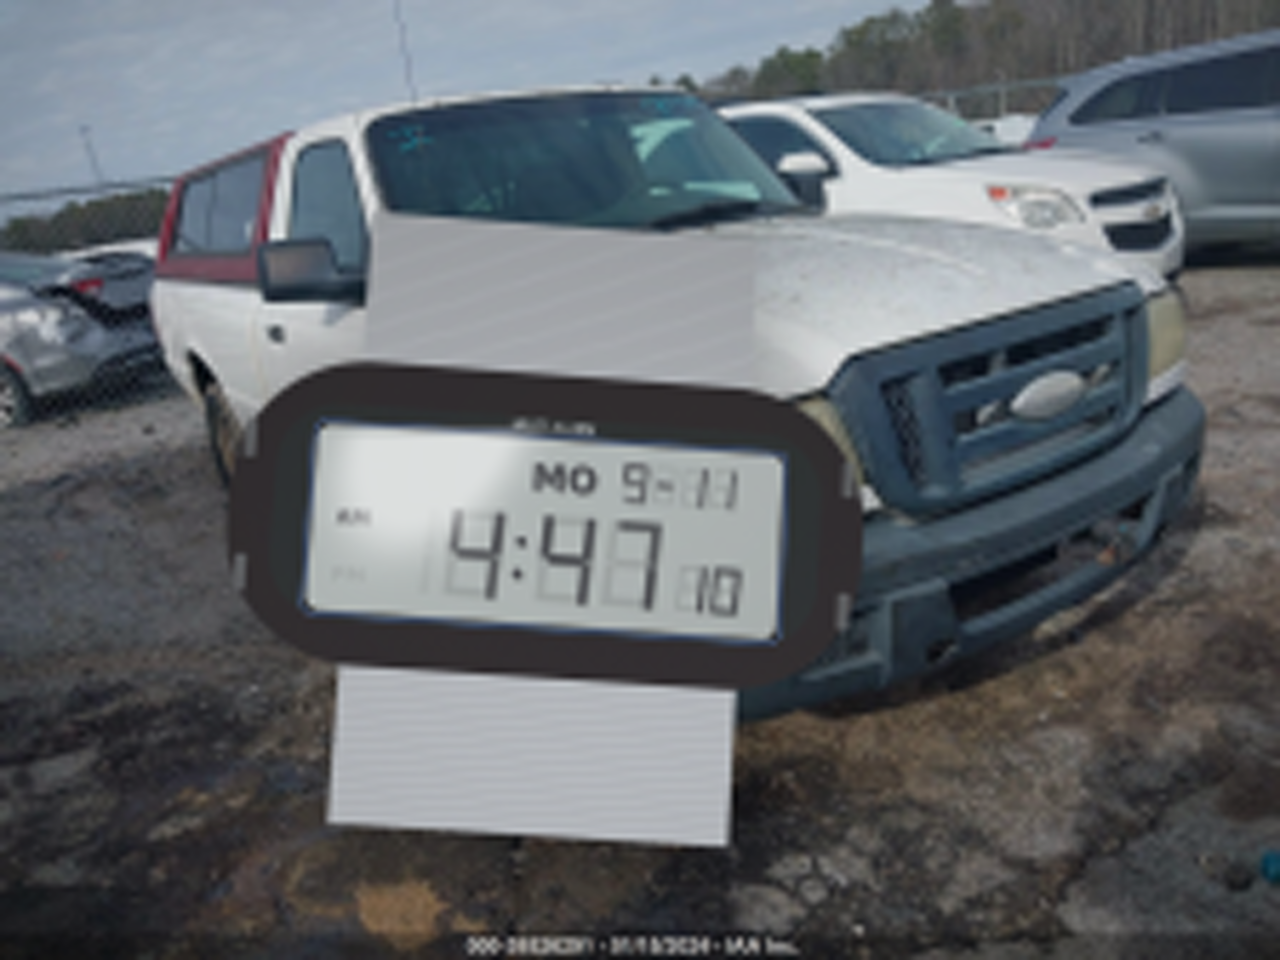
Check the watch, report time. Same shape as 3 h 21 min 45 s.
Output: 4 h 47 min 10 s
